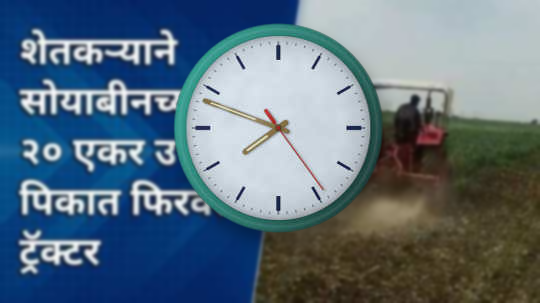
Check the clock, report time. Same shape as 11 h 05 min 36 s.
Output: 7 h 48 min 24 s
